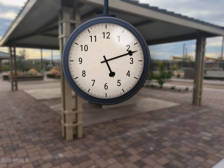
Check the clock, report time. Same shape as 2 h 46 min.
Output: 5 h 12 min
